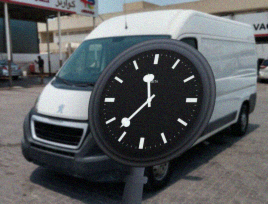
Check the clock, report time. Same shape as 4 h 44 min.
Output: 11 h 37 min
